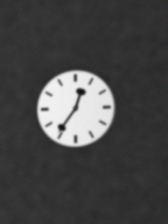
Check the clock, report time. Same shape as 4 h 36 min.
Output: 12 h 36 min
